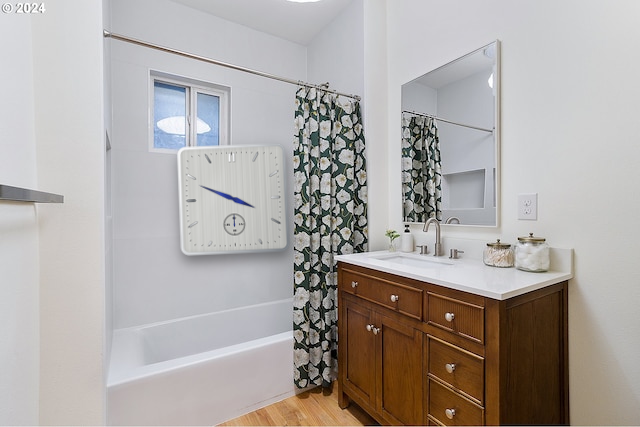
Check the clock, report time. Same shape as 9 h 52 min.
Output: 3 h 49 min
